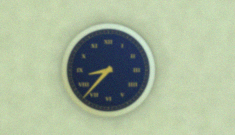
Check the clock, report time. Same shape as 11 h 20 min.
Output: 8 h 37 min
